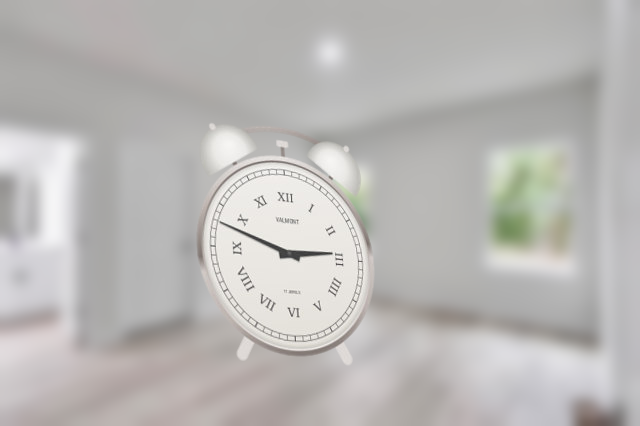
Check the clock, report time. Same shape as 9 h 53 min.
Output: 2 h 48 min
